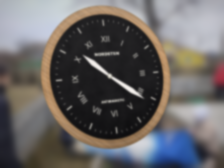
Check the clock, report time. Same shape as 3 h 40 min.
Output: 10 h 21 min
